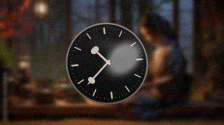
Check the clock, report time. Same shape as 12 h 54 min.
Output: 10 h 38 min
